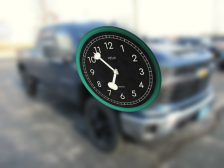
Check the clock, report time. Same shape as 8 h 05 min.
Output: 6 h 53 min
